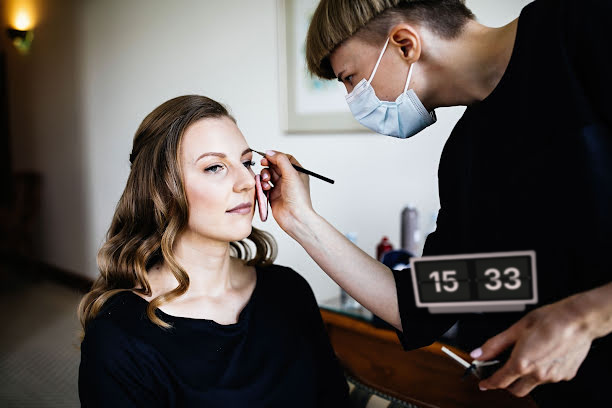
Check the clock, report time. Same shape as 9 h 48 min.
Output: 15 h 33 min
